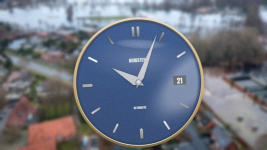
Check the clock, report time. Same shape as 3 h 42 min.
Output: 10 h 04 min
